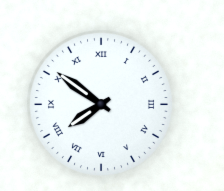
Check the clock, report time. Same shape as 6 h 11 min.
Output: 7 h 51 min
